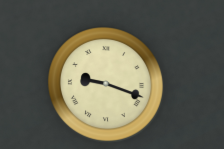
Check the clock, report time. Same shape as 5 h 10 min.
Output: 9 h 18 min
